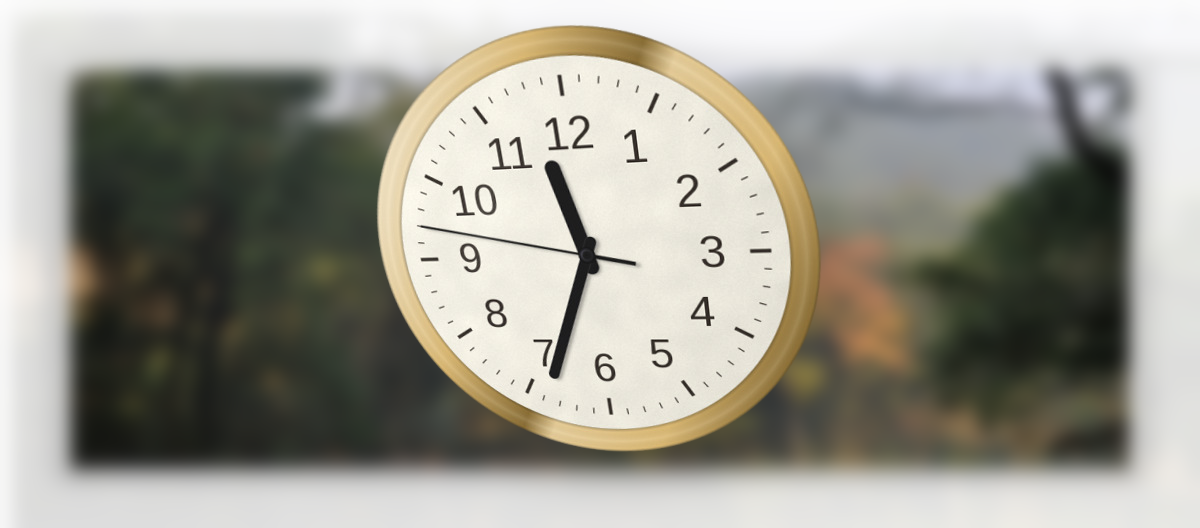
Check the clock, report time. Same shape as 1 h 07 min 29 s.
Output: 11 h 33 min 47 s
